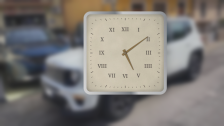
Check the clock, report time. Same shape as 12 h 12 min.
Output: 5 h 09 min
